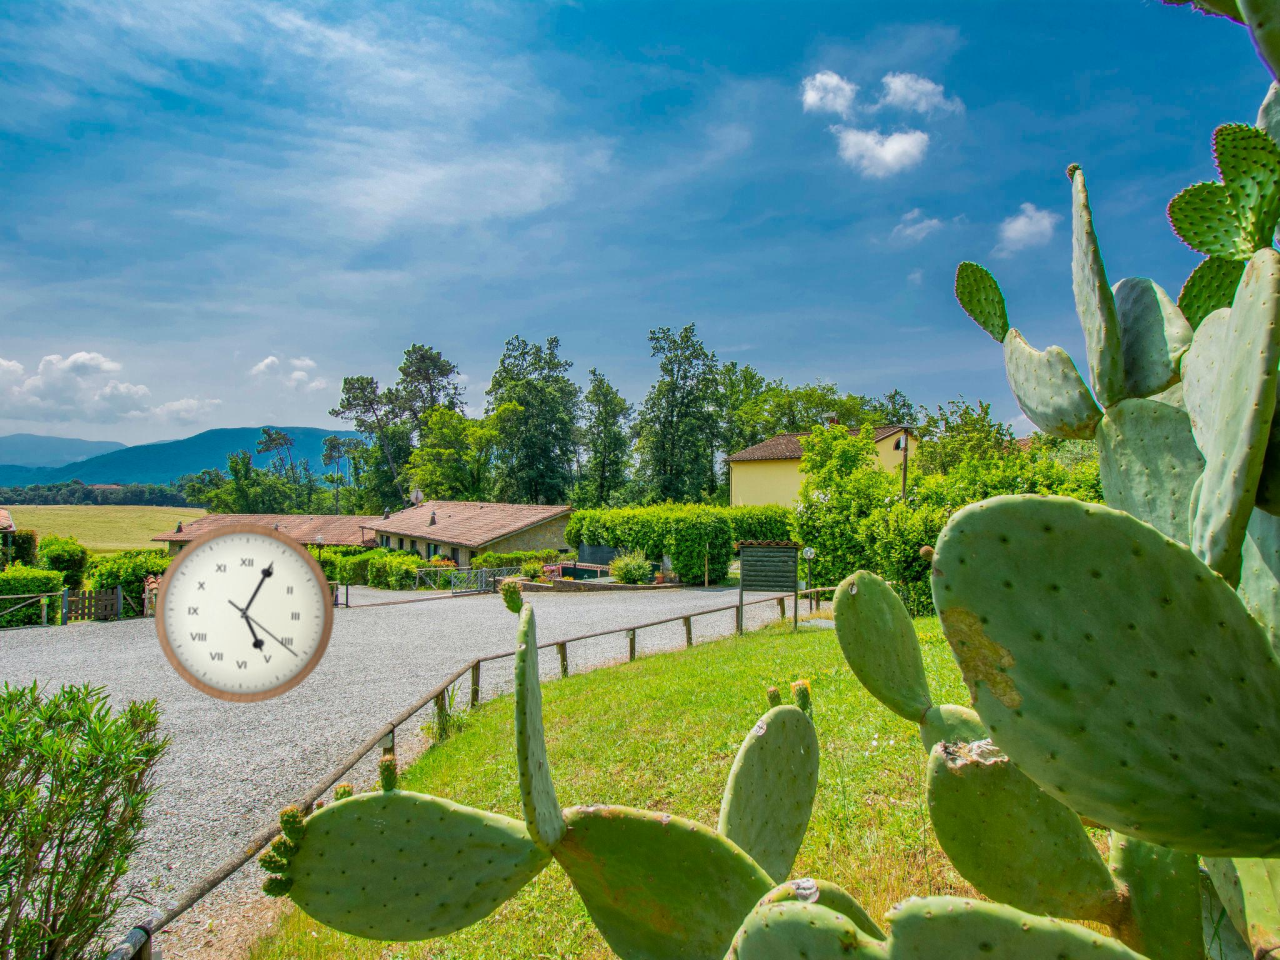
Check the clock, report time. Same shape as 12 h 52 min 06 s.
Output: 5 h 04 min 21 s
